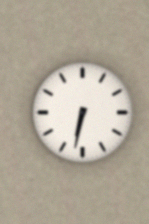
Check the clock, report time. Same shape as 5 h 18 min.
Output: 6 h 32 min
